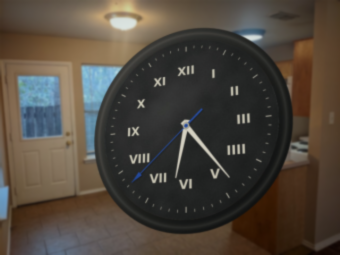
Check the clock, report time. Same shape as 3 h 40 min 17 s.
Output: 6 h 23 min 38 s
